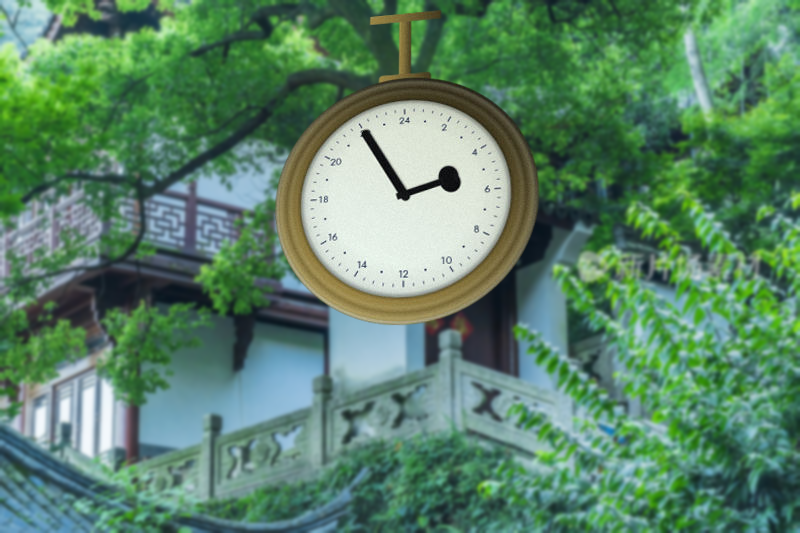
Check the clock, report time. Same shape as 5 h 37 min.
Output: 4 h 55 min
